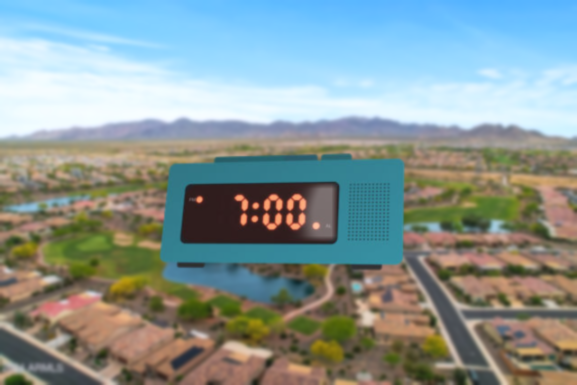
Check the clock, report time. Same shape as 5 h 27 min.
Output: 7 h 00 min
